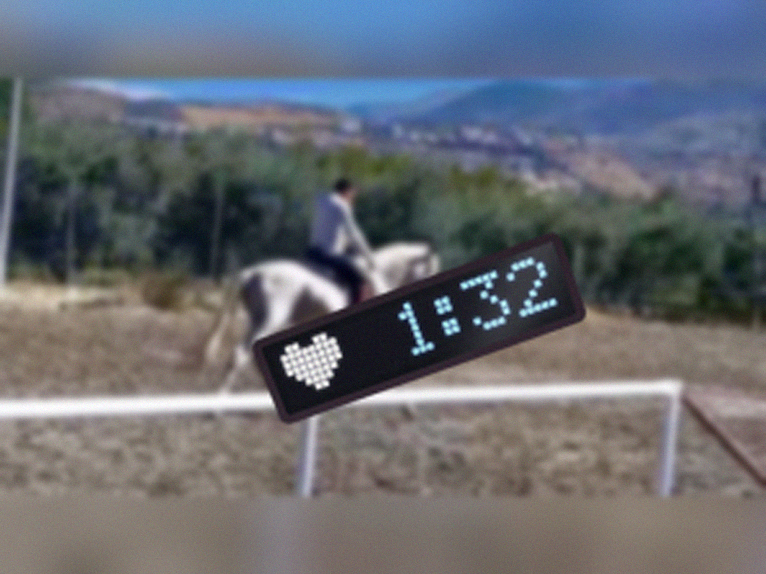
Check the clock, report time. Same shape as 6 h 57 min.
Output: 1 h 32 min
